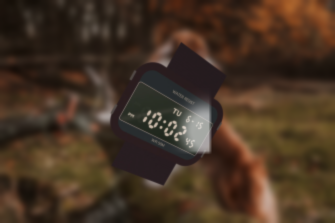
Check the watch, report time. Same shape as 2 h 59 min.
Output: 10 h 02 min
